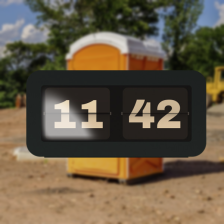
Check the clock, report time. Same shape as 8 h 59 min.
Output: 11 h 42 min
